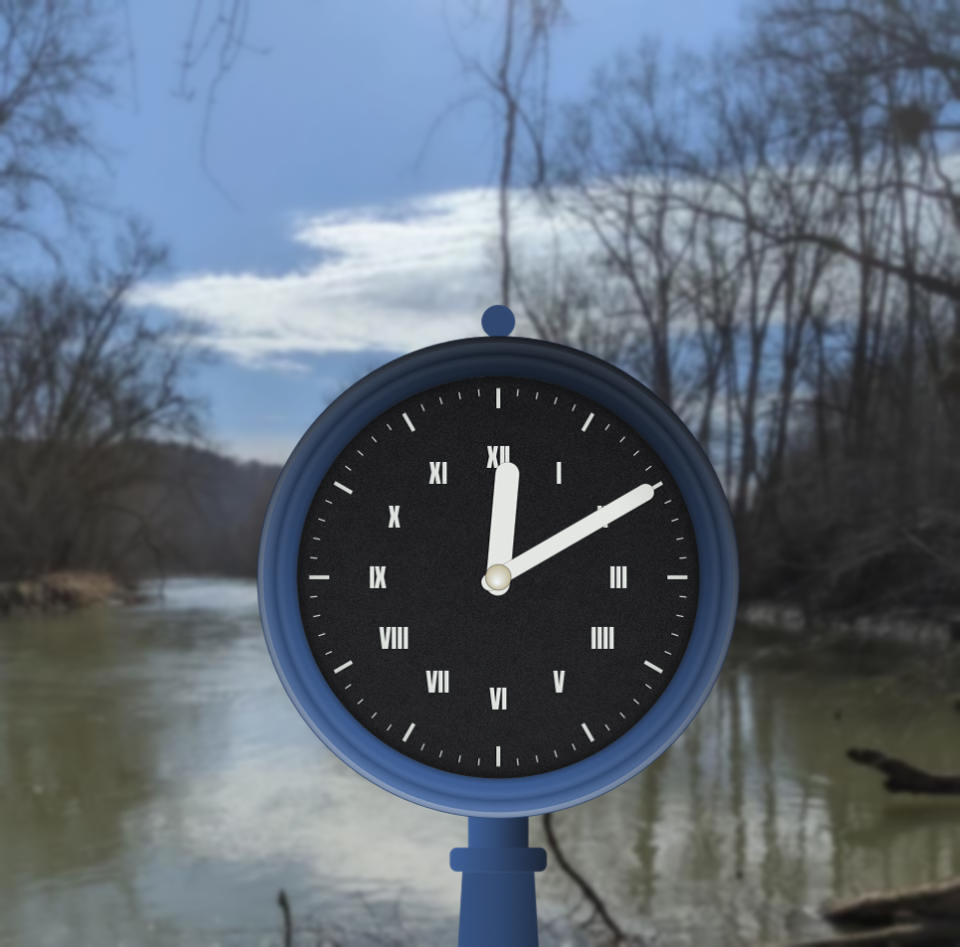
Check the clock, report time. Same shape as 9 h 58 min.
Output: 12 h 10 min
